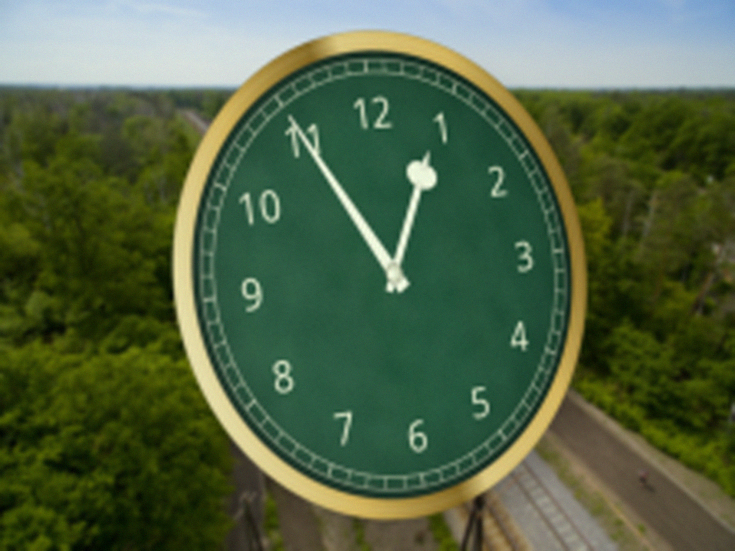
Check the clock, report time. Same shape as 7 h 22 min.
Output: 12 h 55 min
